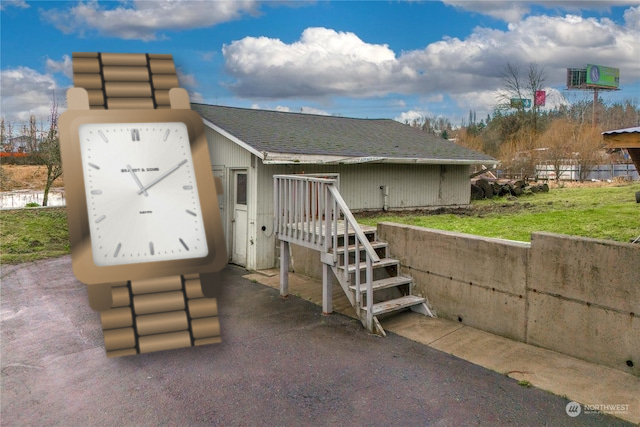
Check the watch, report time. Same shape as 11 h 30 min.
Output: 11 h 10 min
